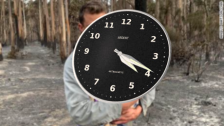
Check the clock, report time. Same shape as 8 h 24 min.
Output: 4 h 19 min
